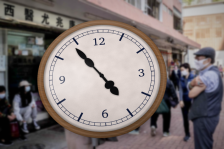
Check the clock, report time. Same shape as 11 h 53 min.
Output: 4 h 54 min
